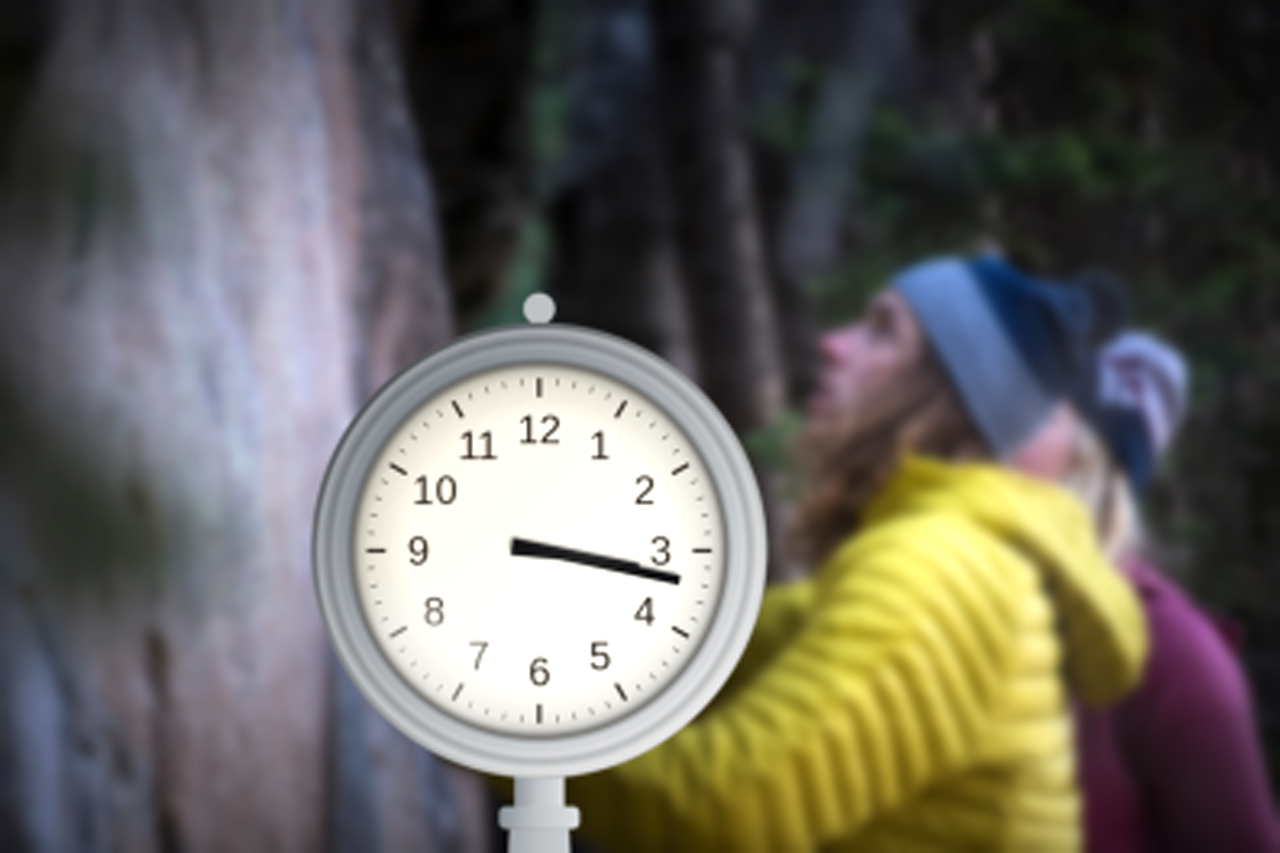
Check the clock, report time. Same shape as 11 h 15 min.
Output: 3 h 17 min
